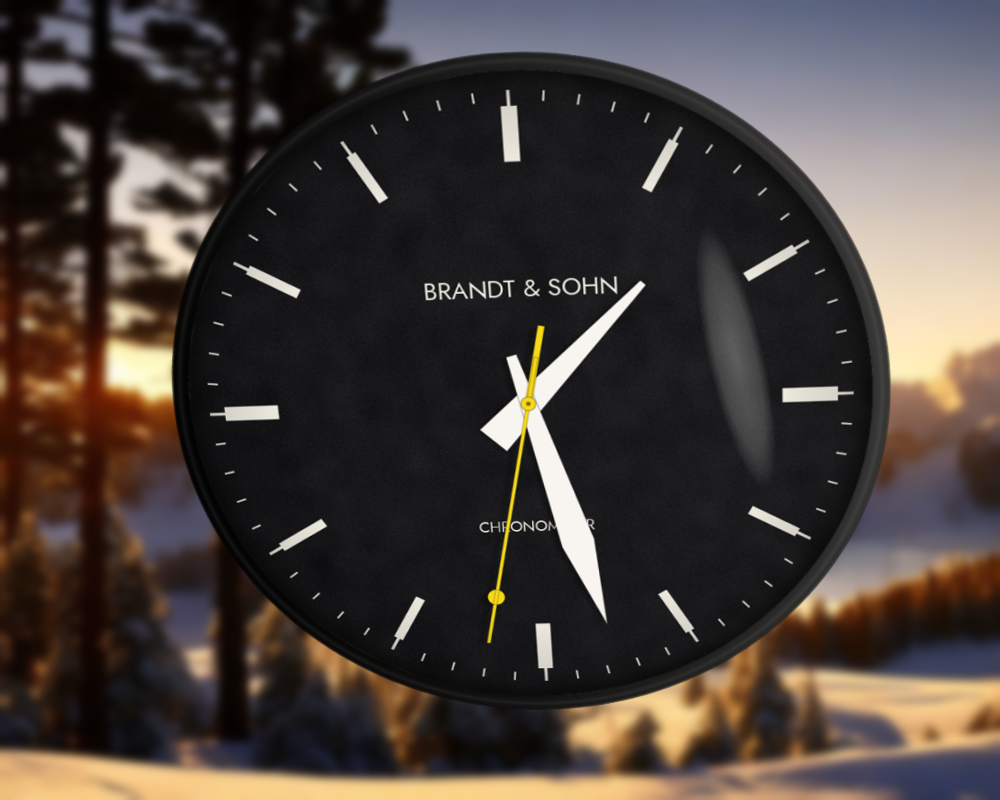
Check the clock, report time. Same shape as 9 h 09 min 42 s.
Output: 1 h 27 min 32 s
